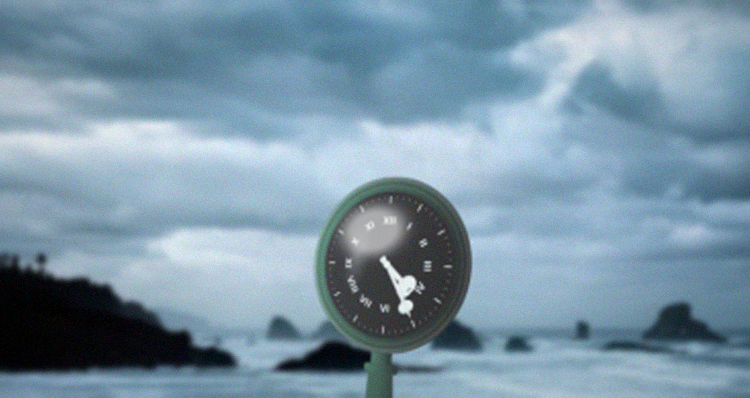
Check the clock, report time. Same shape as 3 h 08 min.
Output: 4 h 25 min
